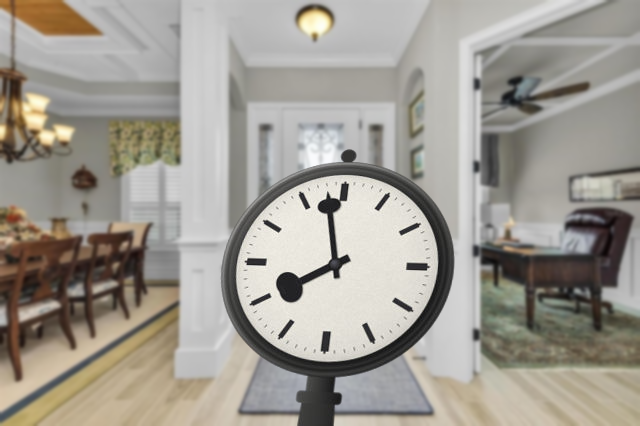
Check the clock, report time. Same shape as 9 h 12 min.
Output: 7 h 58 min
